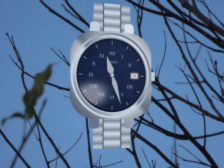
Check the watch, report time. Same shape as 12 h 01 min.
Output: 11 h 27 min
